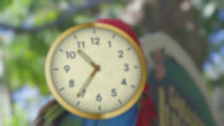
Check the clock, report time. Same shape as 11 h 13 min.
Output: 10 h 36 min
